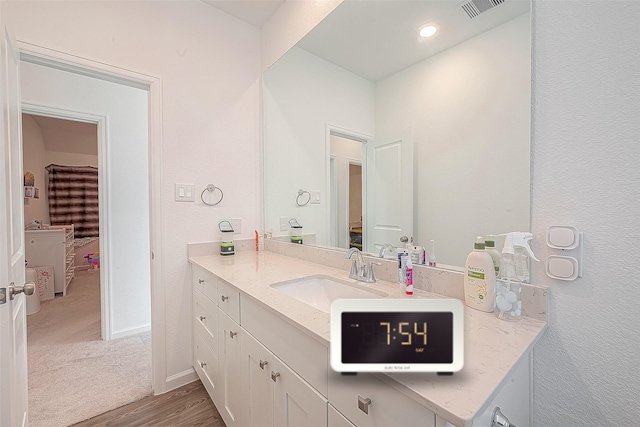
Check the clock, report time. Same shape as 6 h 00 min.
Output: 7 h 54 min
